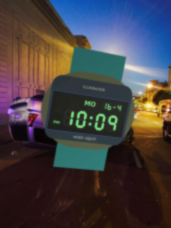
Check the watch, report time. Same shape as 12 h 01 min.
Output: 10 h 09 min
